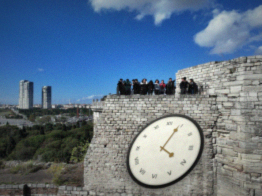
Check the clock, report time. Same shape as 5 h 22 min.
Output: 4 h 04 min
